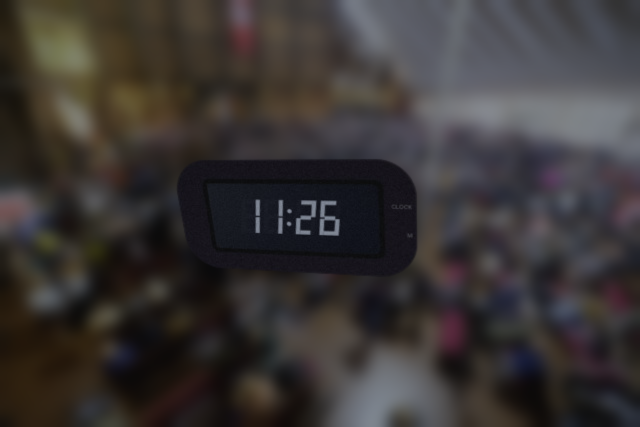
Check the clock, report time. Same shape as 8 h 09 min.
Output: 11 h 26 min
